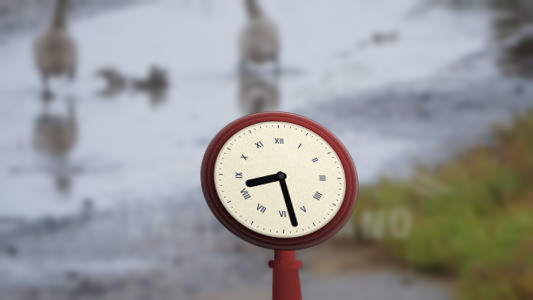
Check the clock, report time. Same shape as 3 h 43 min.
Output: 8 h 28 min
